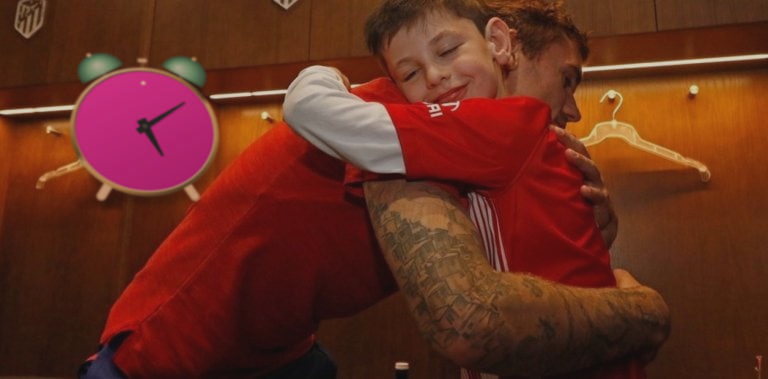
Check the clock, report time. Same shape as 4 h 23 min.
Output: 5 h 09 min
